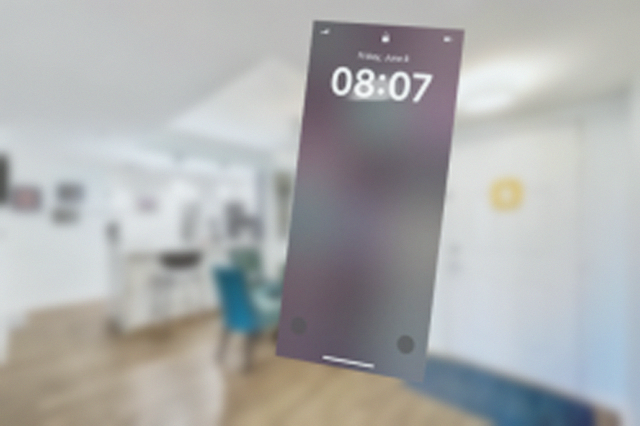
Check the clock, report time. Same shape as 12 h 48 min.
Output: 8 h 07 min
